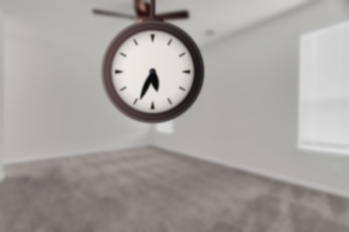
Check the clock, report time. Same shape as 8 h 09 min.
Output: 5 h 34 min
